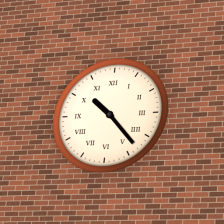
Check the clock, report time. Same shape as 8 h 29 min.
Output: 10 h 23 min
